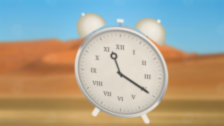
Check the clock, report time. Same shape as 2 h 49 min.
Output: 11 h 20 min
